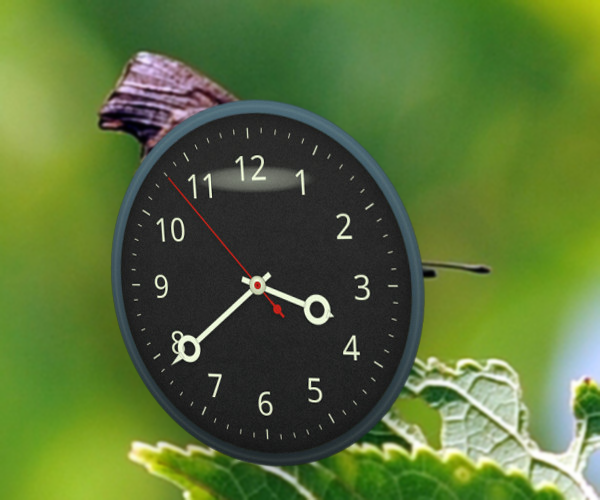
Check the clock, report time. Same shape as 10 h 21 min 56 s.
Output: 3 h 38 min 53 s
